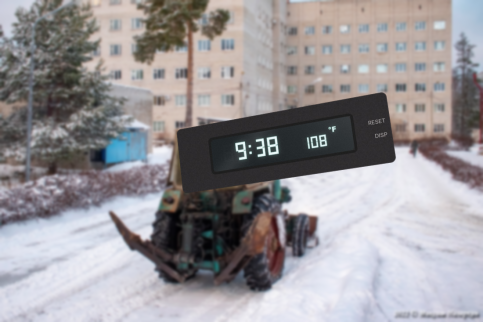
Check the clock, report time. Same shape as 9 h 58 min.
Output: 9 h 38 min
